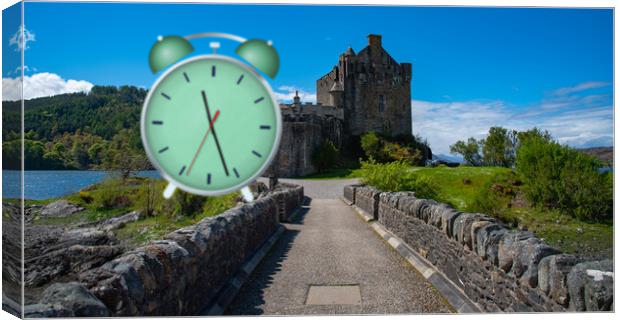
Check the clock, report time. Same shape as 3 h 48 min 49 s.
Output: 11 h 26 min 34 s
